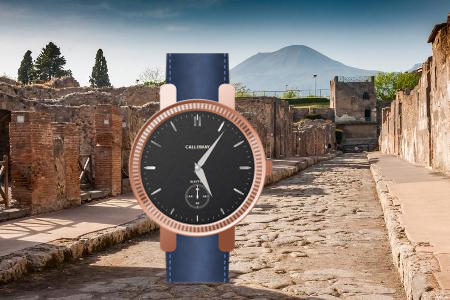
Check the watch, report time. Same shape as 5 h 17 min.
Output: 5 h 06 min
